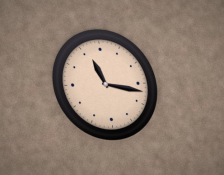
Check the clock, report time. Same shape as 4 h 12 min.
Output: 11 h 17 min
